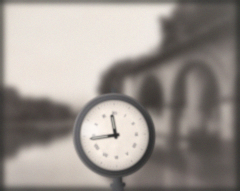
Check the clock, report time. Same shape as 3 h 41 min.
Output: 11 h 44 min
